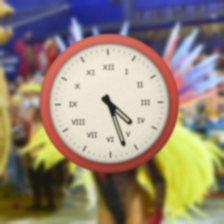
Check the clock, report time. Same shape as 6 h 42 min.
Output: 4 h 27 min
